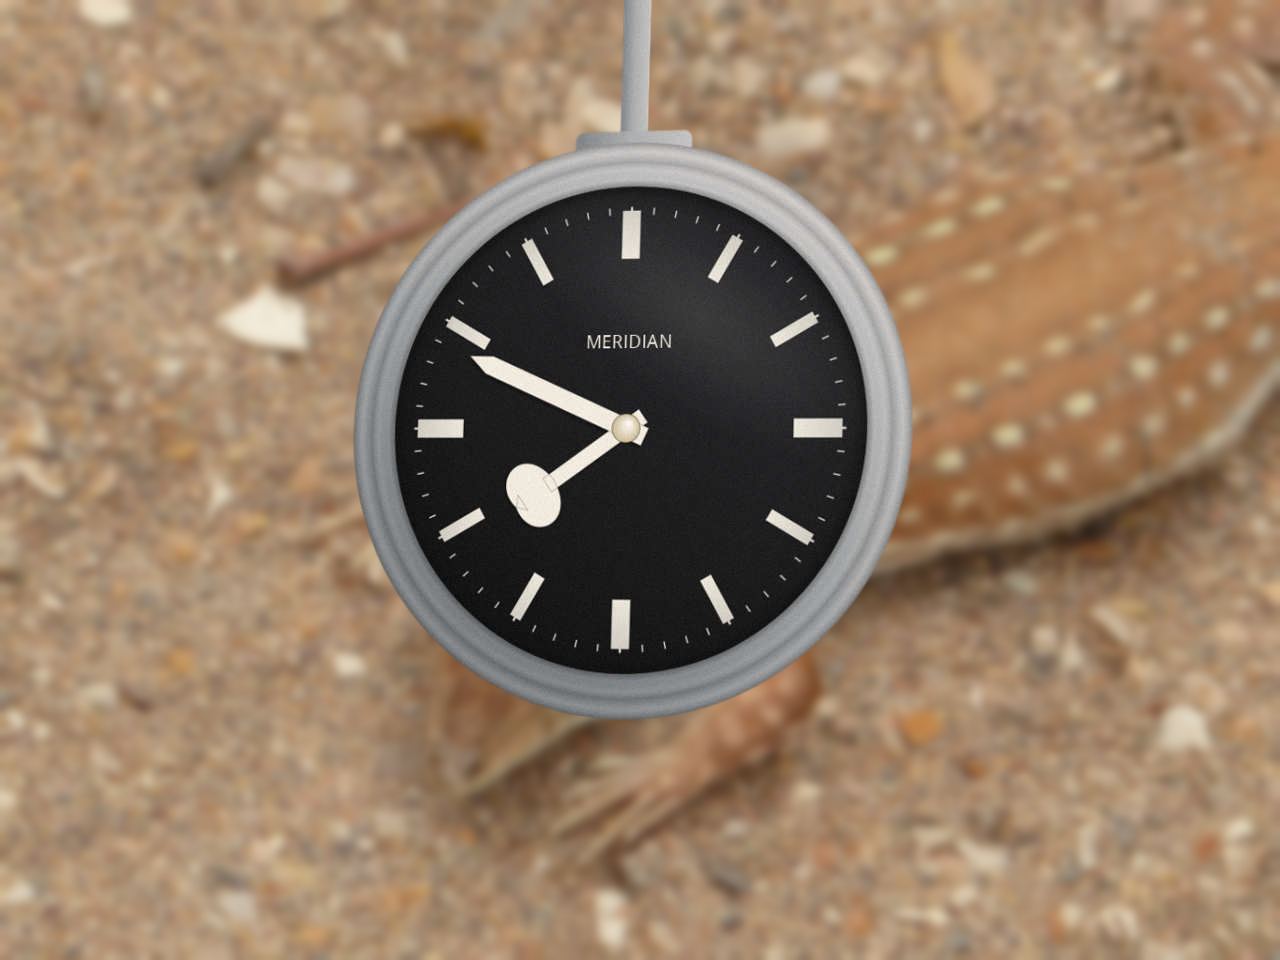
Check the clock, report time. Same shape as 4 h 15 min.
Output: 7 h 49 min
